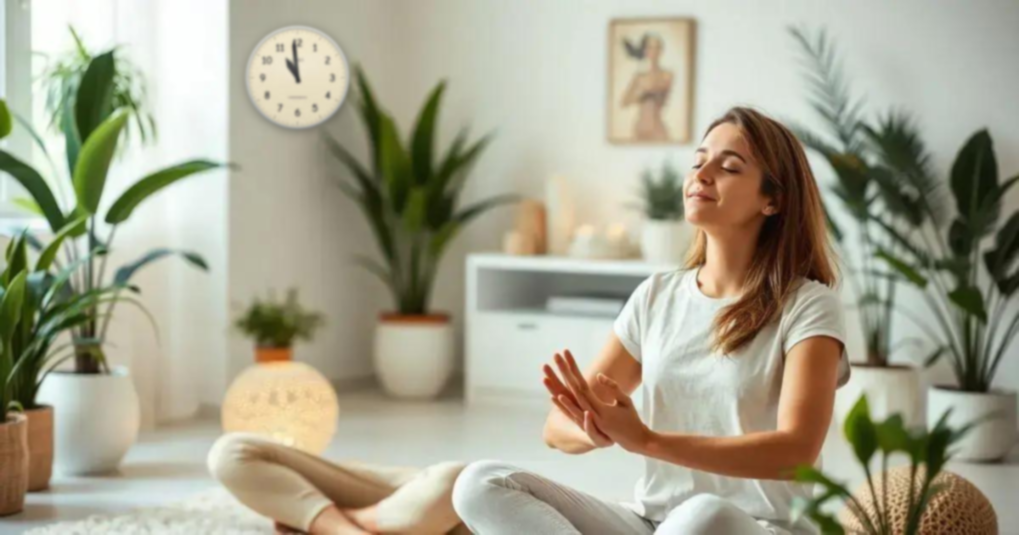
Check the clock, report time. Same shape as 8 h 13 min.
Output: 10 h 59 min
